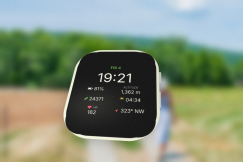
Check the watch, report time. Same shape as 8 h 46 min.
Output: 19 h 21 min
